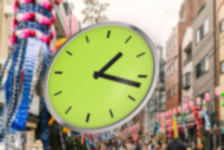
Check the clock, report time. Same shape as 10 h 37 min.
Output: 1 h 17 min
